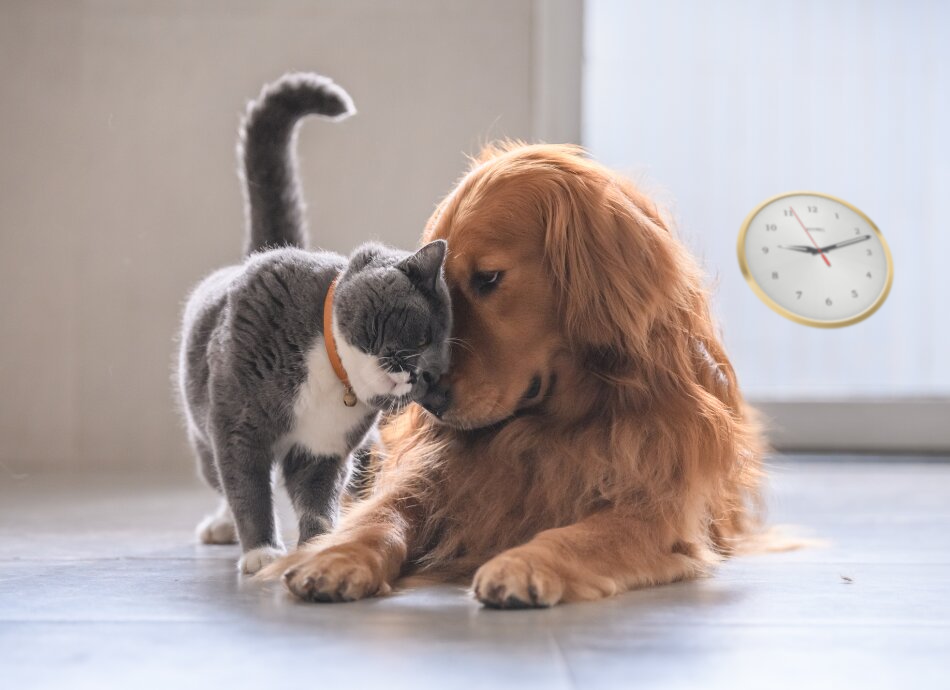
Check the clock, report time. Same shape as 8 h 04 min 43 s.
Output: 9 h 11 min 56 s
